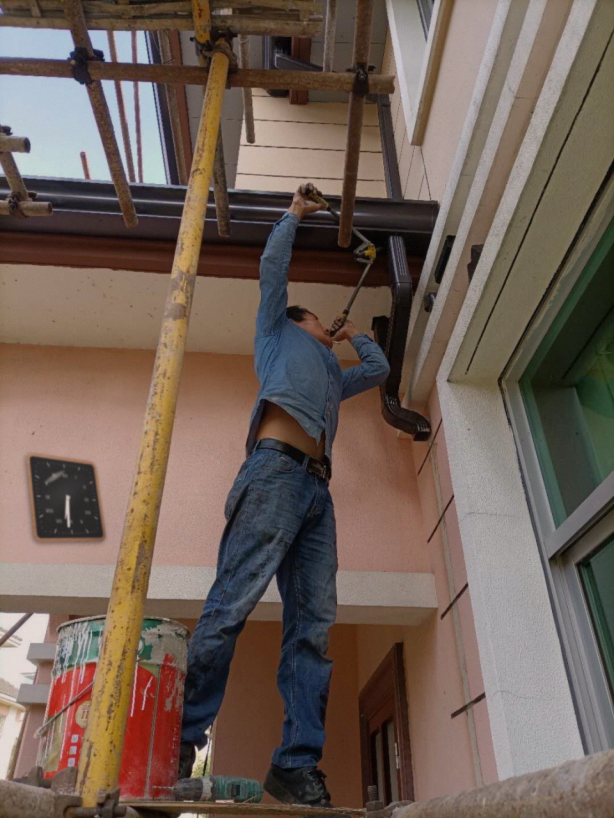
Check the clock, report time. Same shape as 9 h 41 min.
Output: 6 h 31 min
